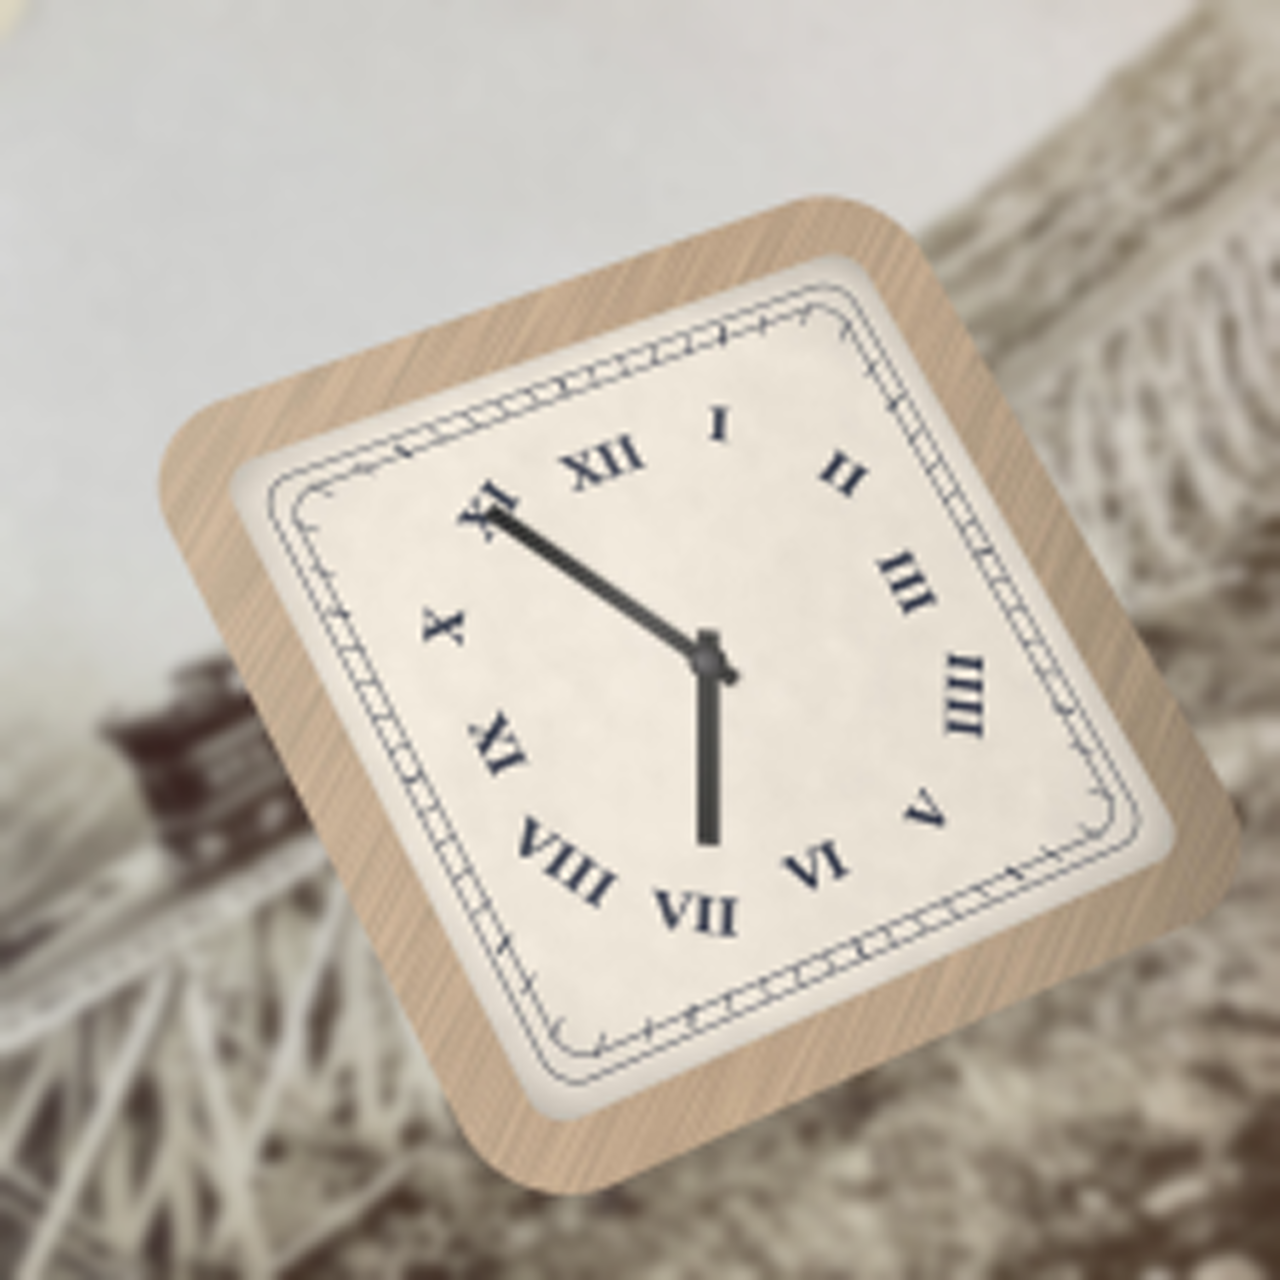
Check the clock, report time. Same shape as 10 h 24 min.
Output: 6 h 55 min
